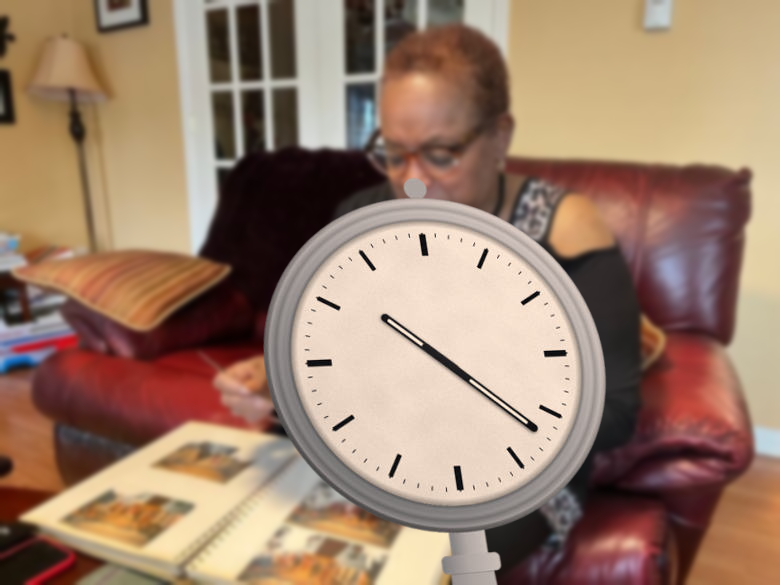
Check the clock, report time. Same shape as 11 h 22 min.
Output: 10 h 22 min
